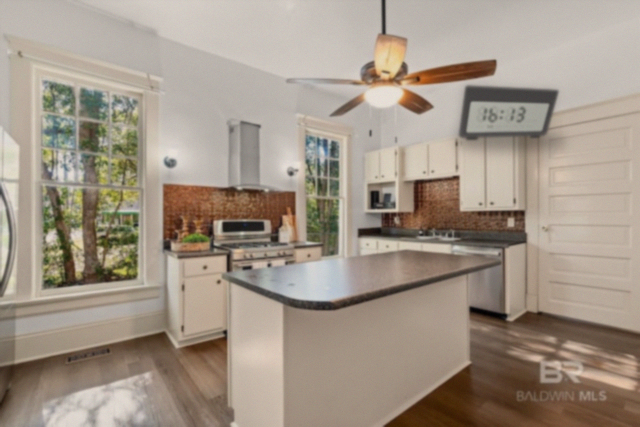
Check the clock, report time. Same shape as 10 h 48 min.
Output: 16 h 13 min
